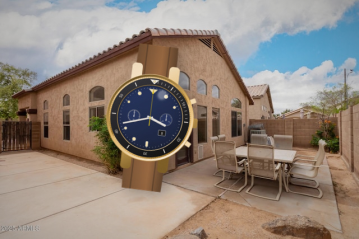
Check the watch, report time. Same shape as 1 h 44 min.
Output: 3 h 42 min
